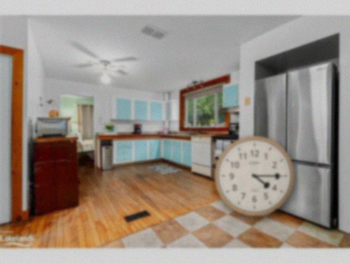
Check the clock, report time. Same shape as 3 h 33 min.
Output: 4 h 15 min
